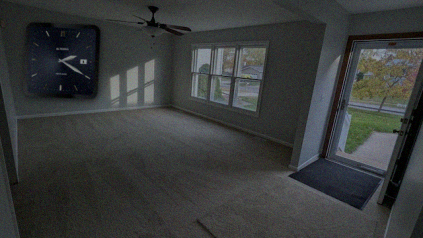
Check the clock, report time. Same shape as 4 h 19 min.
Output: 2 h 20 min
